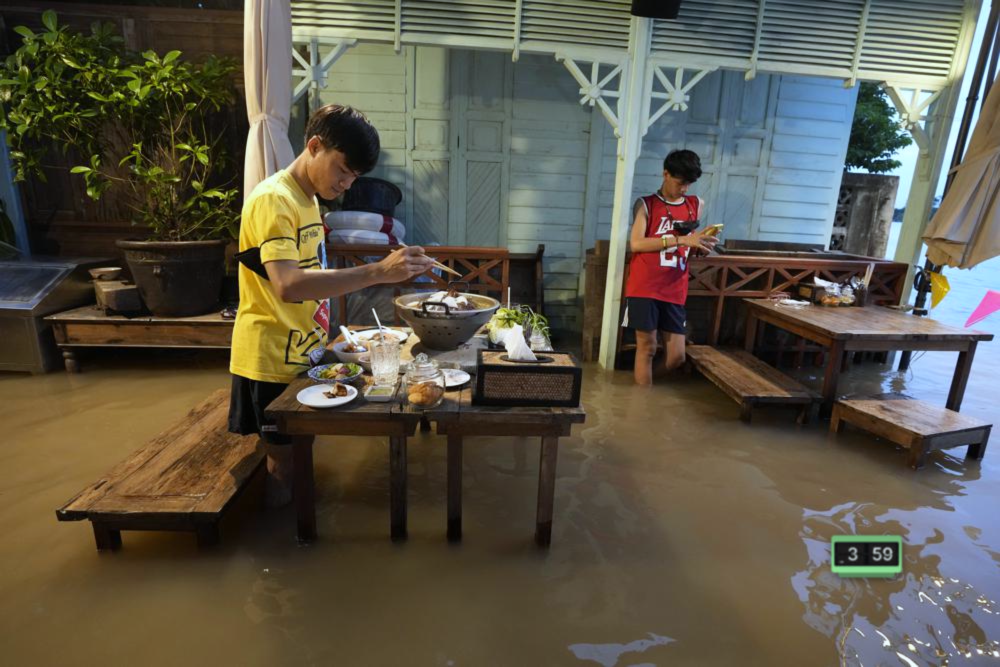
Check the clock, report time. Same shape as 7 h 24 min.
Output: 3 h 59 min
